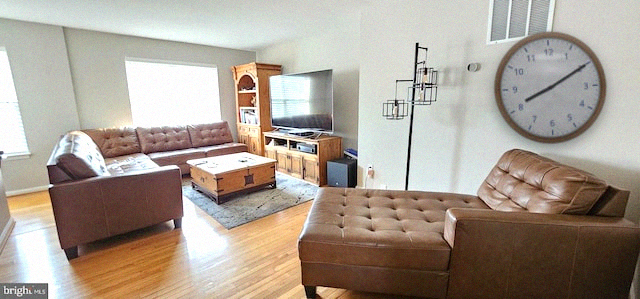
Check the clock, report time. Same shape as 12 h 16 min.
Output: 8 h 10 min
